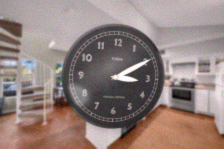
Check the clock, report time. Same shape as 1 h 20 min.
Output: 3 h 10 min
